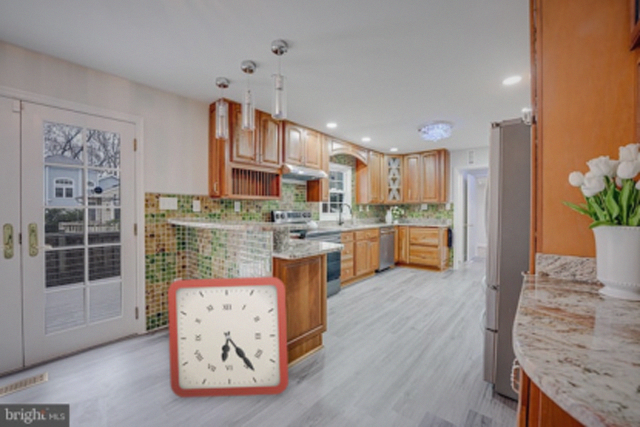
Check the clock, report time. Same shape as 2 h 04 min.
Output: 6 h 24 min
